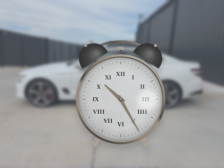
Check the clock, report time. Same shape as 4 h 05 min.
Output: 10 h 25 min
